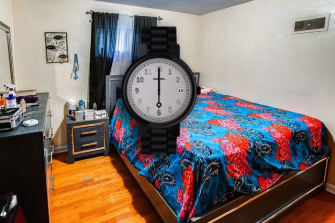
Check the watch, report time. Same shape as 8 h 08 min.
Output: 6 h 00 min
